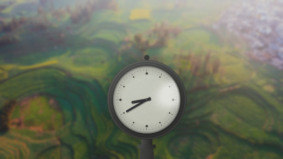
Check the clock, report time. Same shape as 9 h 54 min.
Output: 8 h 40 min
